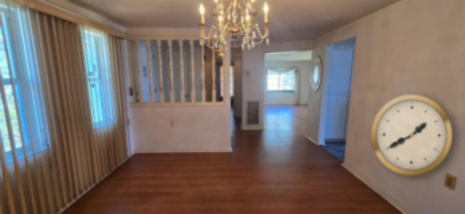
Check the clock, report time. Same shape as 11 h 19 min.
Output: 1 h 40 min
